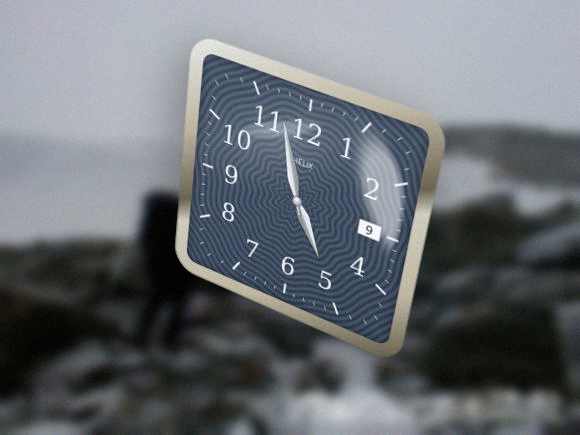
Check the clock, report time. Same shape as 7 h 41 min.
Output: 4 h 57 min
